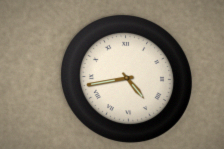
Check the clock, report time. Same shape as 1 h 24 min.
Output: 4 h 43 min
